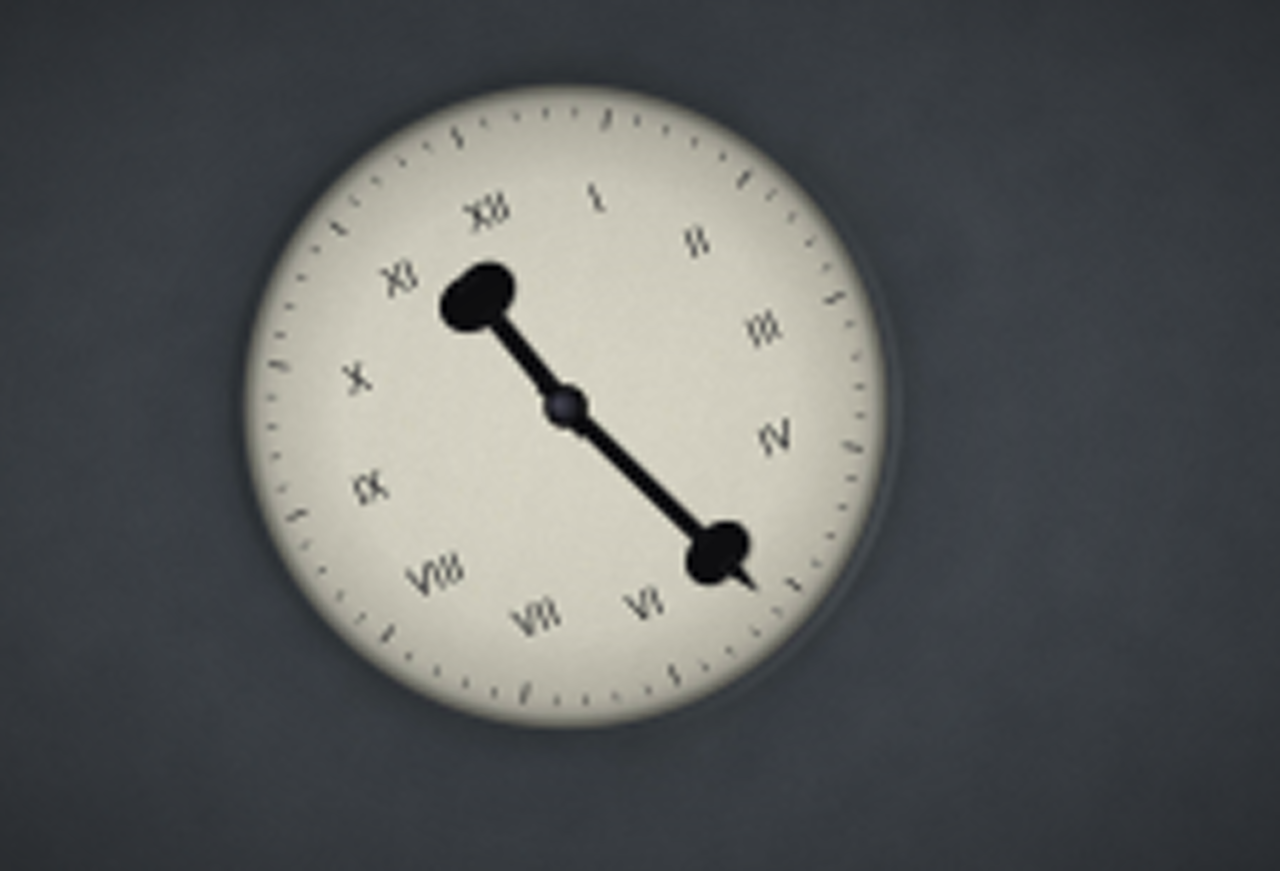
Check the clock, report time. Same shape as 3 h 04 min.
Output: 11 h 26 min
